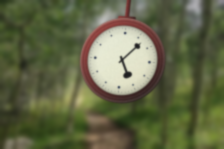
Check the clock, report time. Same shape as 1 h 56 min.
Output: 5 h 07 min
